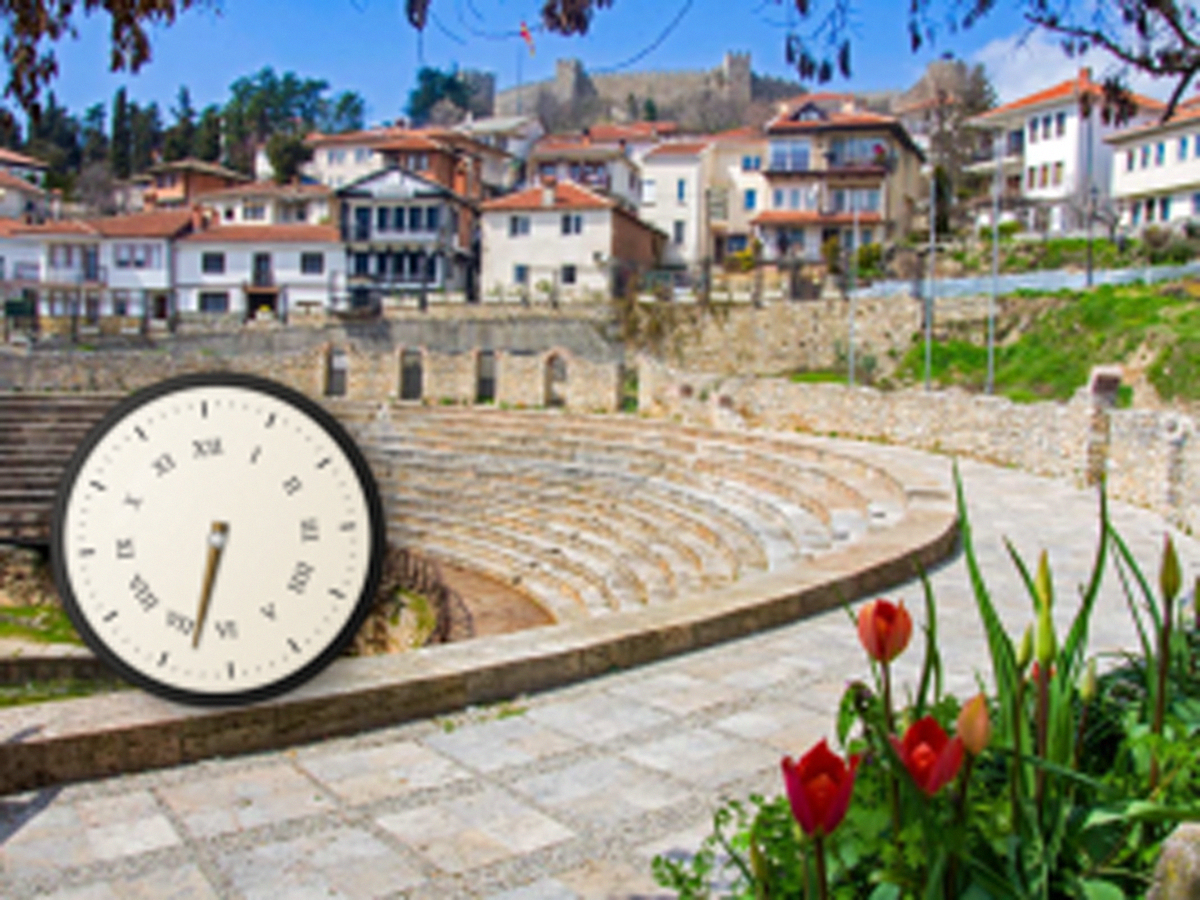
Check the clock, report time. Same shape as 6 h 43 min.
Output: 6 h 33 min
